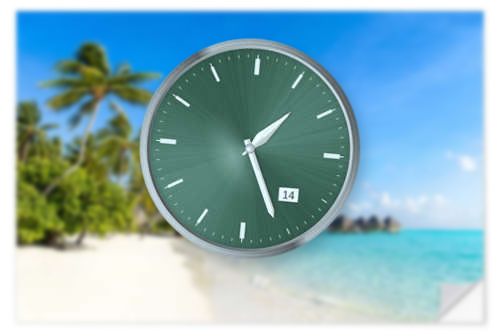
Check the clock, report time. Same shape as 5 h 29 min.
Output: 1 h 26 min
